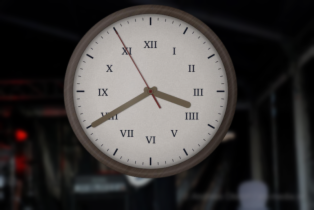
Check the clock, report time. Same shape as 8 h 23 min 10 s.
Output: 3 h 39 min 55 s
